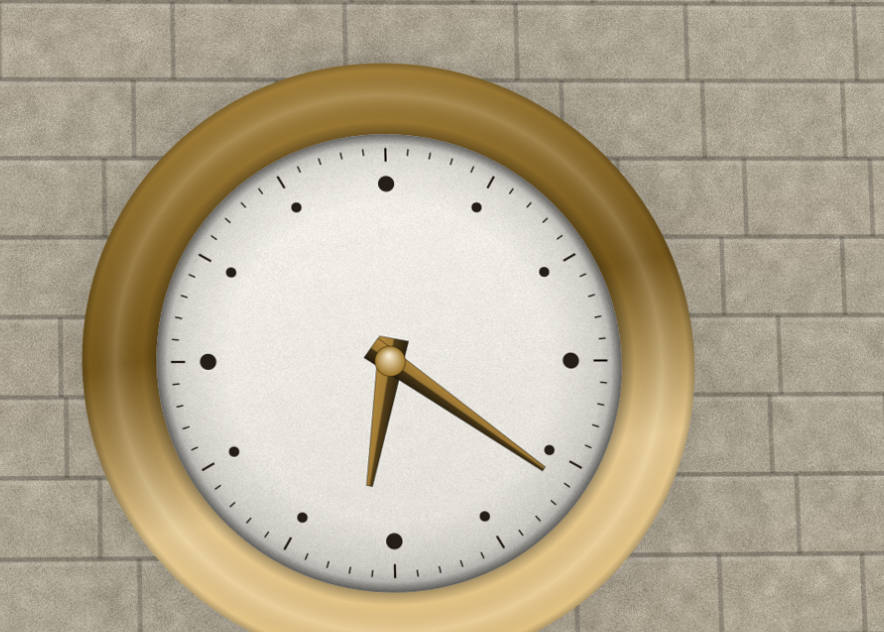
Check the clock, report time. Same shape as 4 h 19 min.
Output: 6 h 21 min
